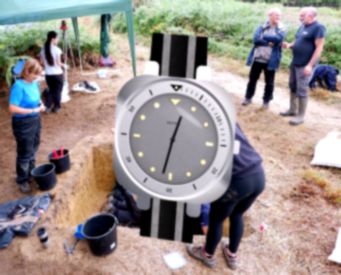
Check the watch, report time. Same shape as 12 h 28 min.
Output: 12 h 32 min
